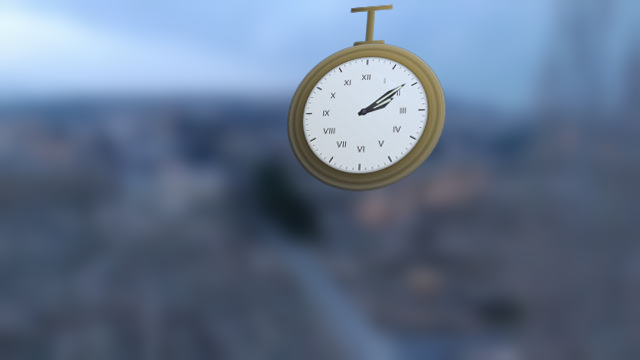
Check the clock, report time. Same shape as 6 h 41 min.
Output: 2 h 09 min
